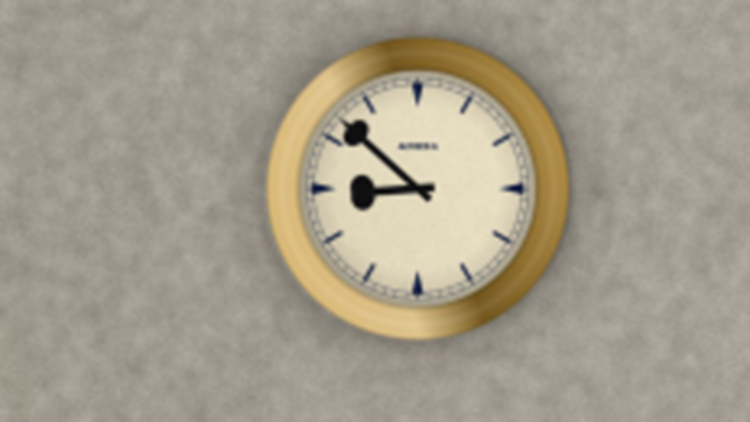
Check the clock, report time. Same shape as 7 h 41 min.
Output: 8 h 52 min
